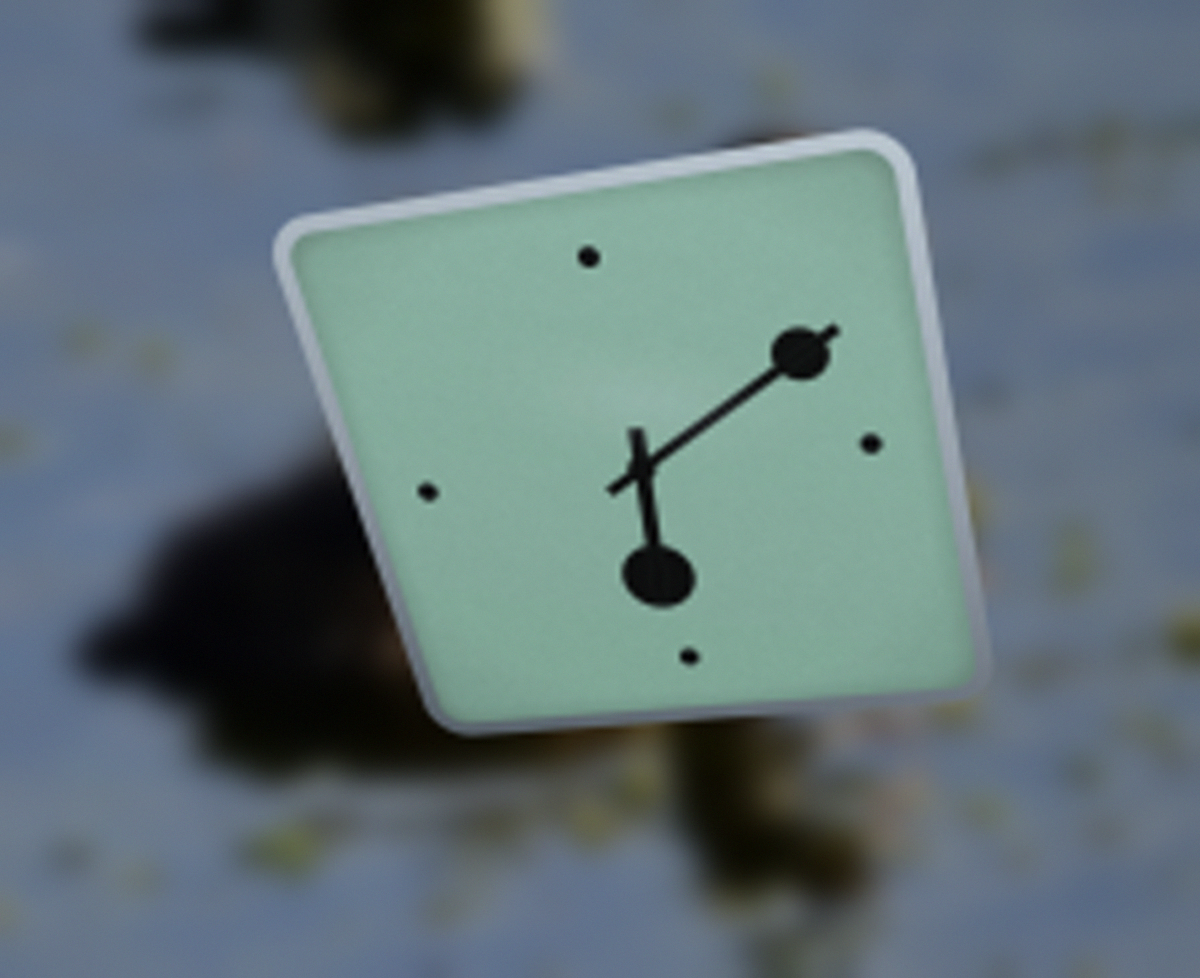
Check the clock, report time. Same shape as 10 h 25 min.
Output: 6 h 10 min
